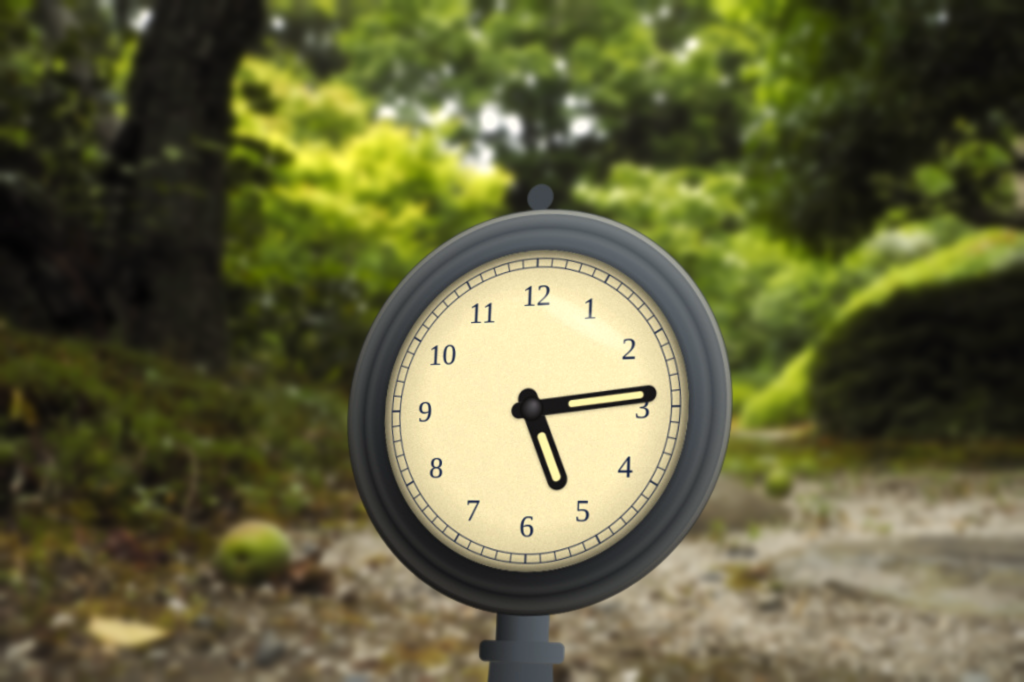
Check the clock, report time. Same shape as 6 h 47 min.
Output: 5 h 14 min
